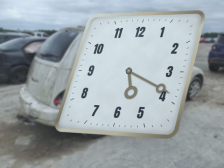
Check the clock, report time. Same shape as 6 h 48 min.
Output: 5 h 19 min
